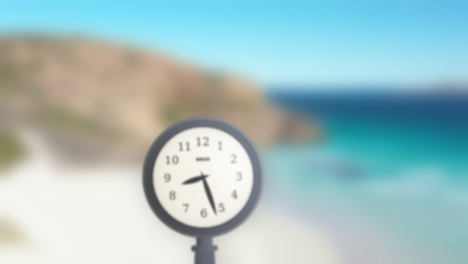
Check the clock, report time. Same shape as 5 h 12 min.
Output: 8 h 27 min
